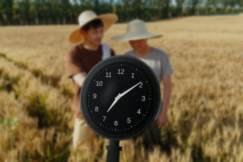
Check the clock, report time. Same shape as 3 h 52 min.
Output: 7 h 09 min
